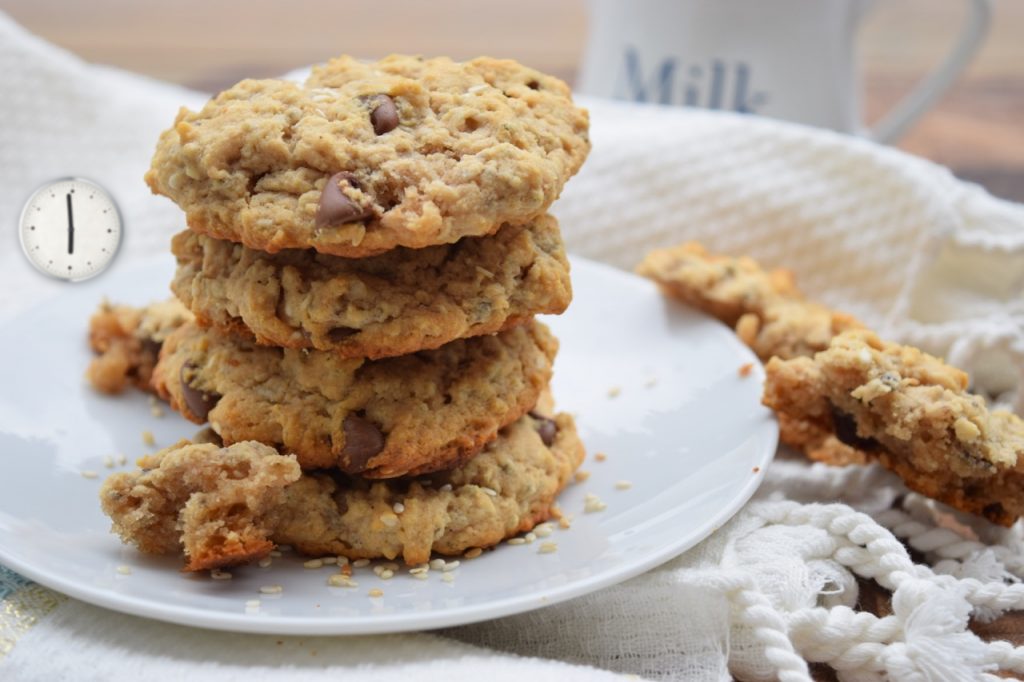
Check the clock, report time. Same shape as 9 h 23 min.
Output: 5 h 59 min
